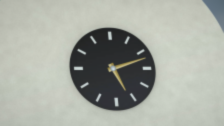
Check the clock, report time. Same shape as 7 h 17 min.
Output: 5 h 12 min
